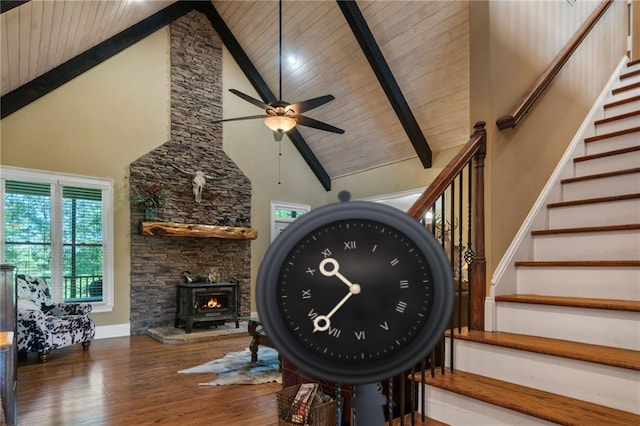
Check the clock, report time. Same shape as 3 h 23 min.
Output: 10 h 38 min
